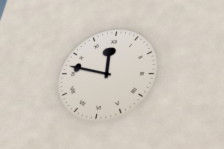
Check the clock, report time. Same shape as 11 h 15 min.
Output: 11 h 47 min
